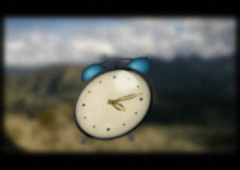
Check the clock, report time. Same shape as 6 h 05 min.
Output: 4 h 13 min
